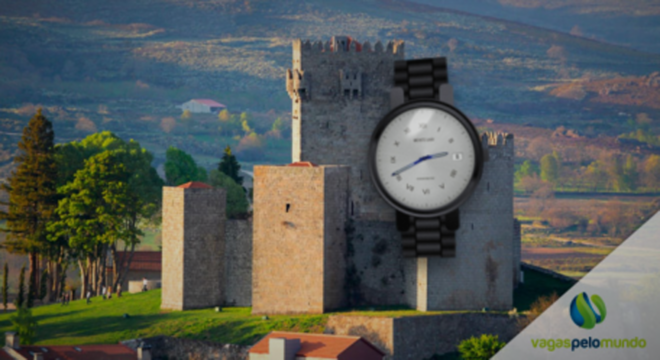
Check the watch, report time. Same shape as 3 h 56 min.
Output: 2 h 41 min
